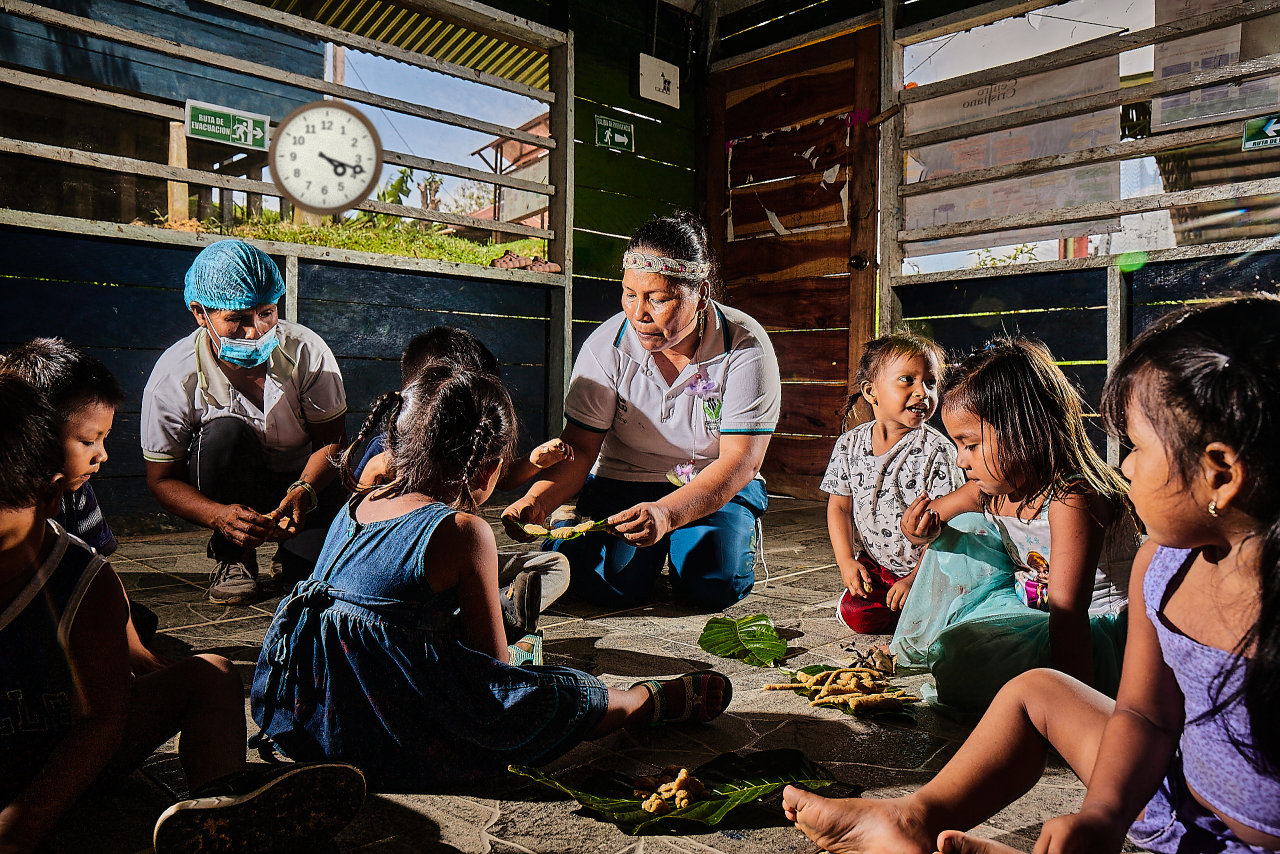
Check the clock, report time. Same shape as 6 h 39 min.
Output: 4 h 18 min
